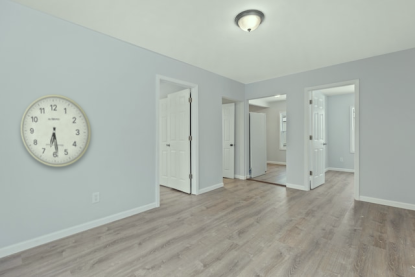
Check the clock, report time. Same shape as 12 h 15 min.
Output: 6 h 29 min
